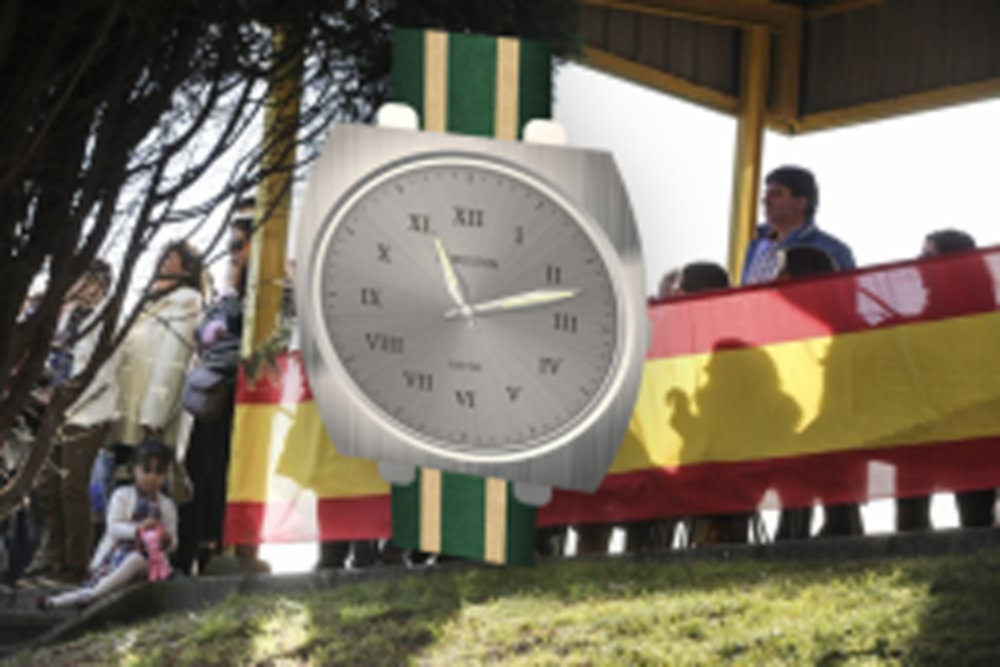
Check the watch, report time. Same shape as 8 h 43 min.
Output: 11 h 12 min
